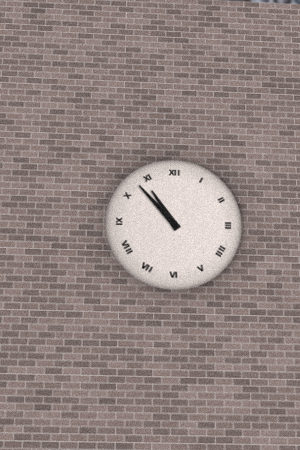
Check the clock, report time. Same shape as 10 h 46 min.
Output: 10 h 53 min
